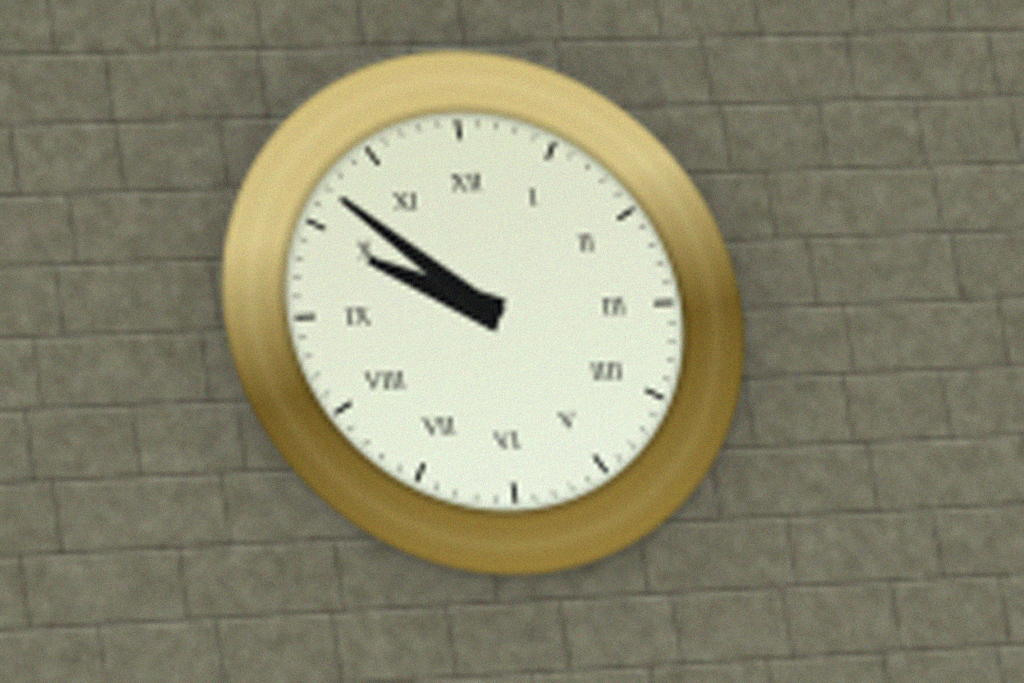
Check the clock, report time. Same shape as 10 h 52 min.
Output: 9 h 52 min
